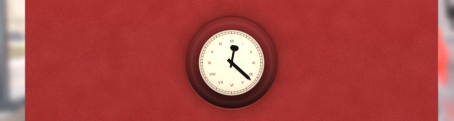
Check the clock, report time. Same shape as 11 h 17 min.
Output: 12 h 22 min
